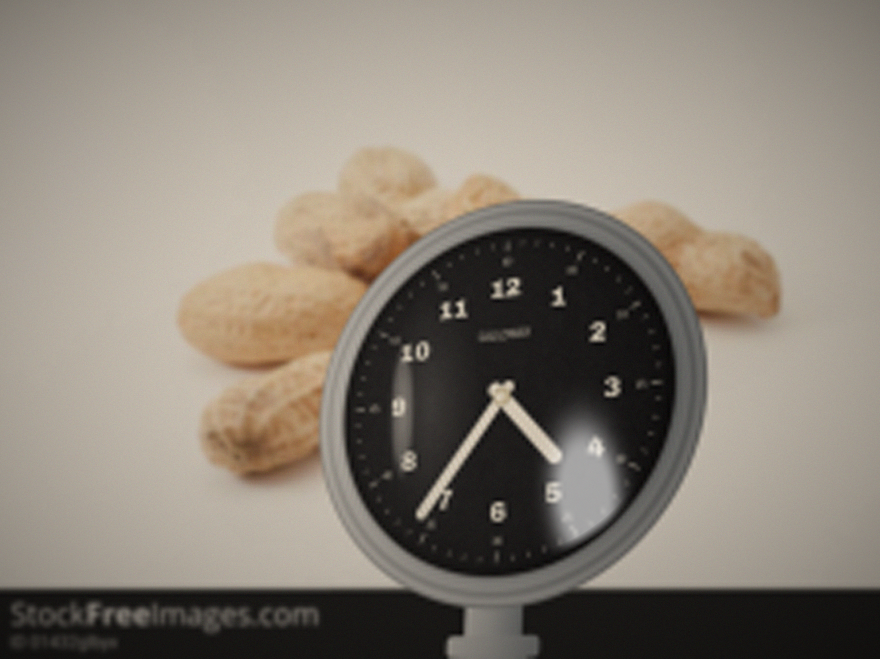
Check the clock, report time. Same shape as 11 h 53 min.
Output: 4 h 36 min
